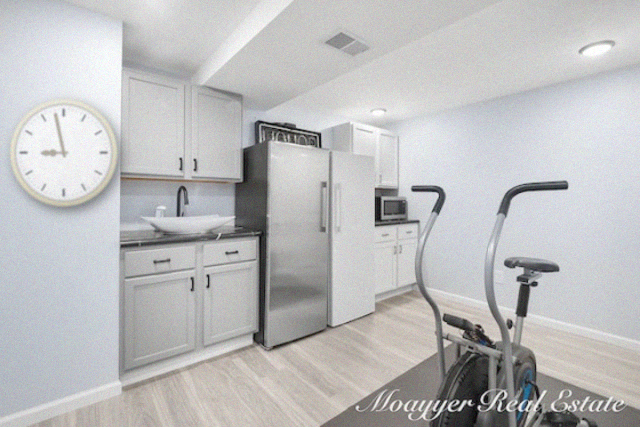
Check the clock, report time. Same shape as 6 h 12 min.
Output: 8 h 58 min
